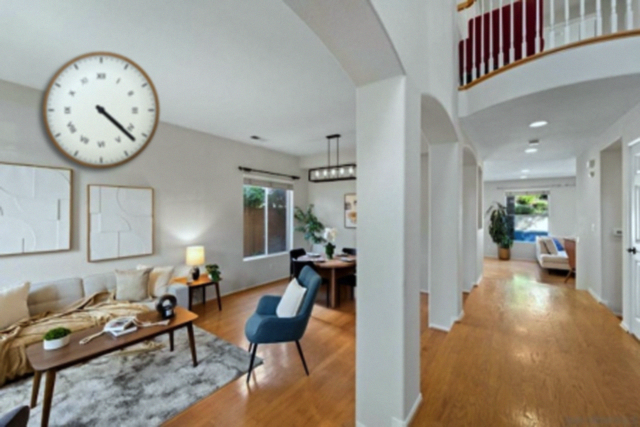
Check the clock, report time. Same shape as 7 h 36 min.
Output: 4 h 22 min
